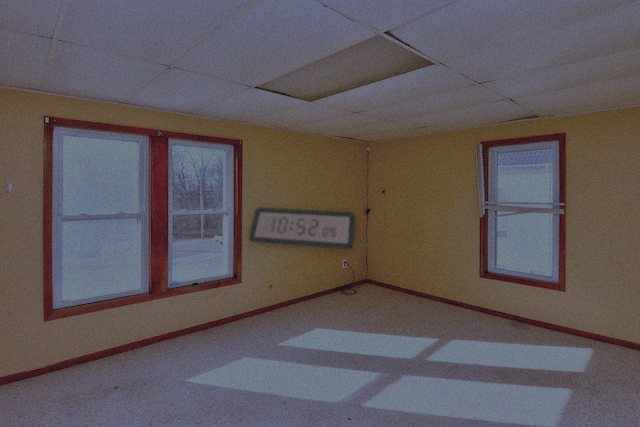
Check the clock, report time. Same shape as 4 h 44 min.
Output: 10 h 52 min
